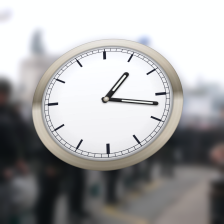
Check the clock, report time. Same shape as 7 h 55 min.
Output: 1 h 17 min
